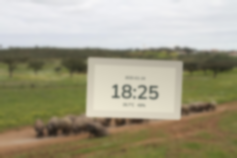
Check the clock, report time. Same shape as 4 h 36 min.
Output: 18 h 25 min
